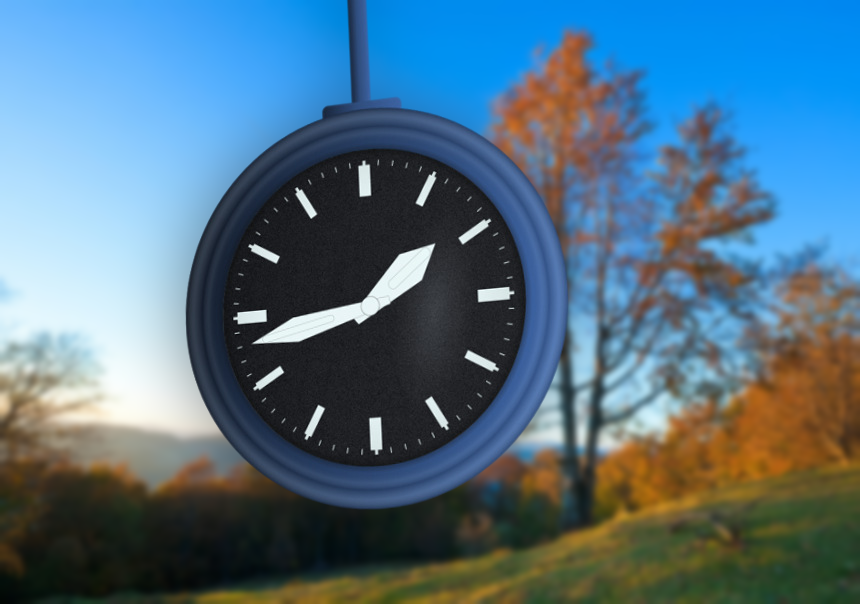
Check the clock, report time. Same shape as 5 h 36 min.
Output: 1 h 43 min
